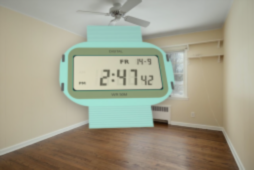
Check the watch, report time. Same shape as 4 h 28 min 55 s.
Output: 2 h 47 min 42 s
